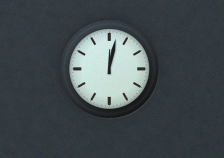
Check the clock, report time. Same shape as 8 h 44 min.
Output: 12 h 02 min
